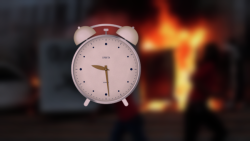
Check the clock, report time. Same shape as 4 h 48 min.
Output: 9 h 29 min
